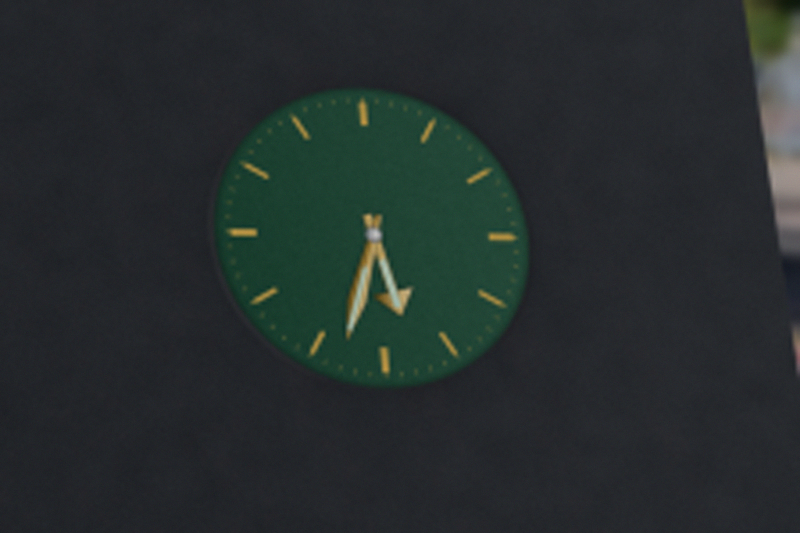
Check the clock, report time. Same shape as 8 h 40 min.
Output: 5 h 33 min
